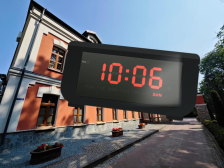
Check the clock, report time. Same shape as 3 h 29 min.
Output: 10 h 06 min
